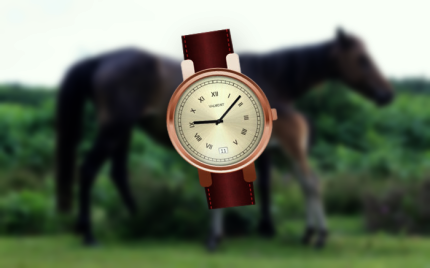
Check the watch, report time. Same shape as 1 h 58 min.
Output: 9 h 08 min
